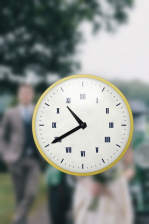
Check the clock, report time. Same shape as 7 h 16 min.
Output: 10 h 40 min
